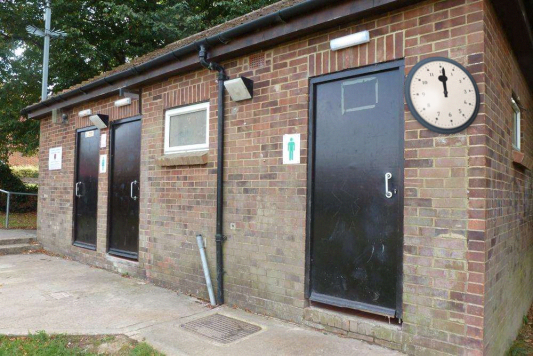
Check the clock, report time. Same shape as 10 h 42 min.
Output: 12 h 01 min
